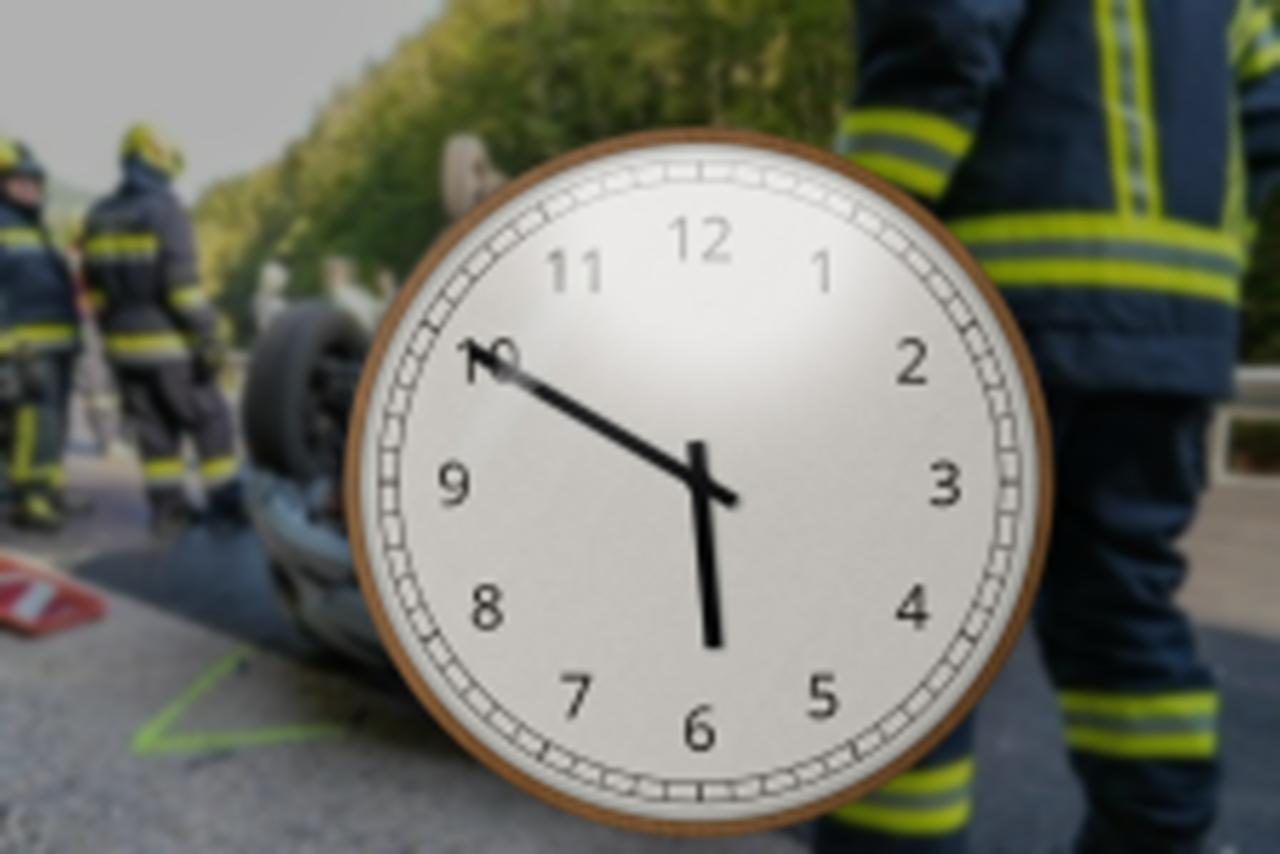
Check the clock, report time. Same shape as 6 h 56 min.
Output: 5 h 50 min
